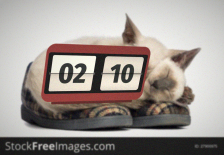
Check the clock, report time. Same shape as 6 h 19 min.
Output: 2 h 10 min
